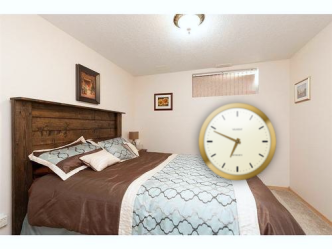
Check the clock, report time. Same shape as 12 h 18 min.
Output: 6 h 49 min
